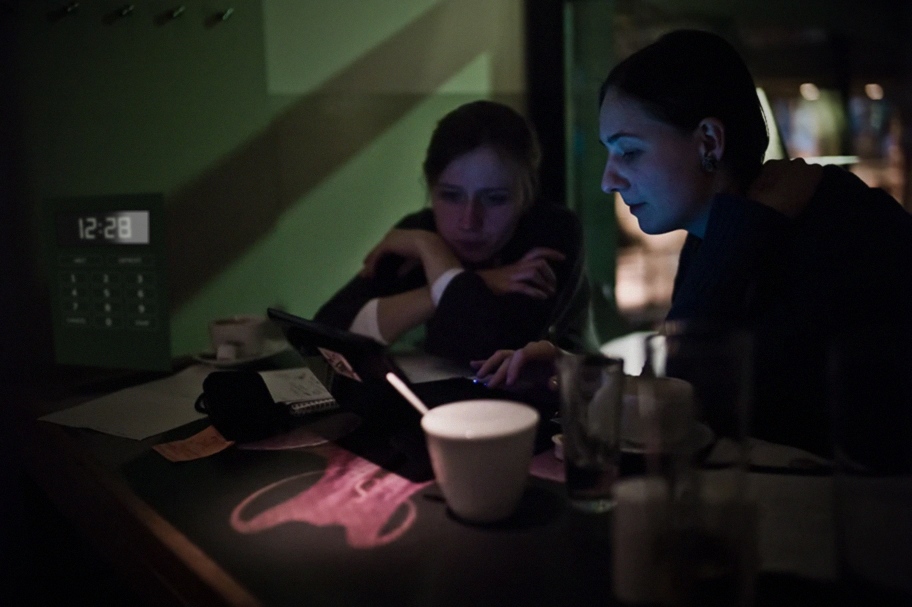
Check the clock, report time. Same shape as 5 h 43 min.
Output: 12 h 28 min
